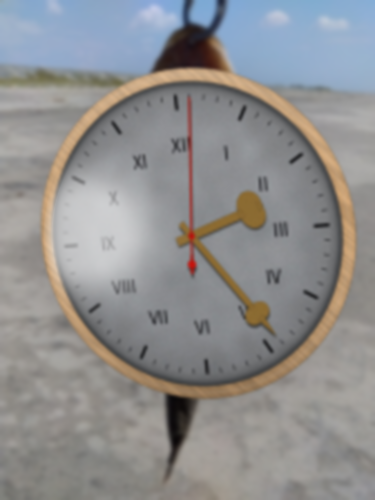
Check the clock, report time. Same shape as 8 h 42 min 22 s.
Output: 2 h 24 min 01 s
